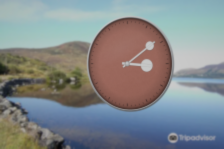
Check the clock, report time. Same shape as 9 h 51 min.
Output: 3 h 09 min
